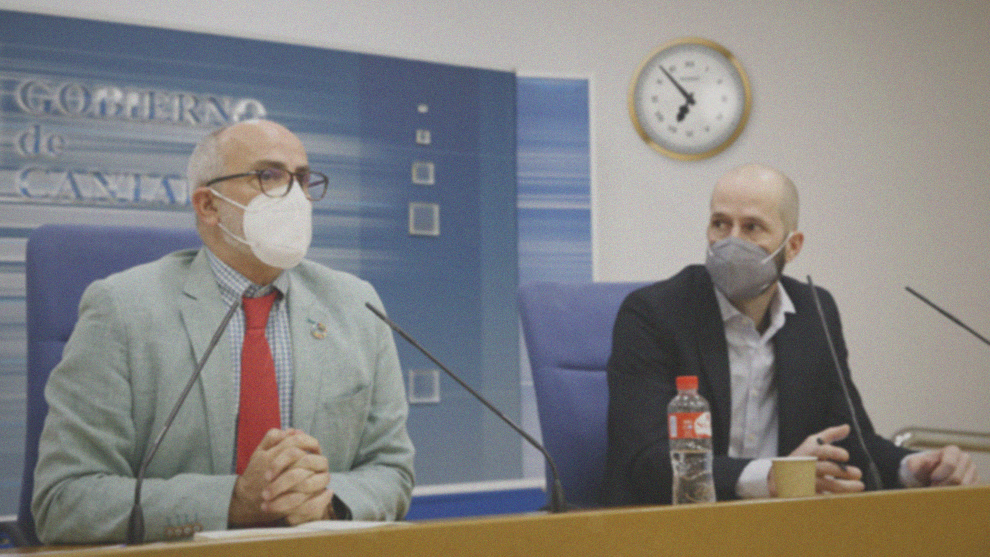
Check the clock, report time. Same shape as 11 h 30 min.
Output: 6 h 53 min
